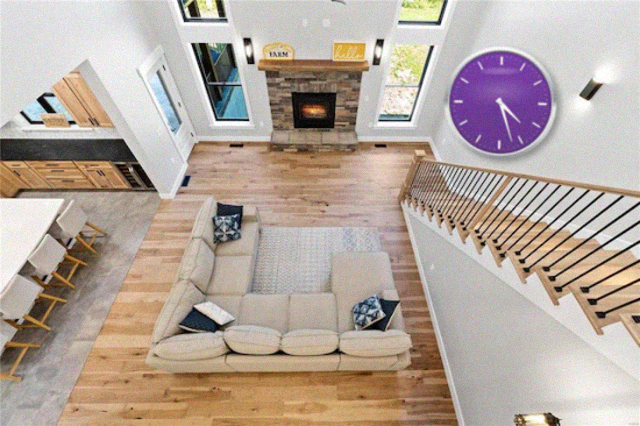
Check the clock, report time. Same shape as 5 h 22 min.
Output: 4 h 27 min
